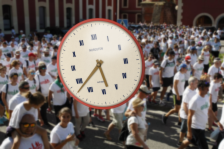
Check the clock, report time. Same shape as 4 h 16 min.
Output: 5 h 38 min
